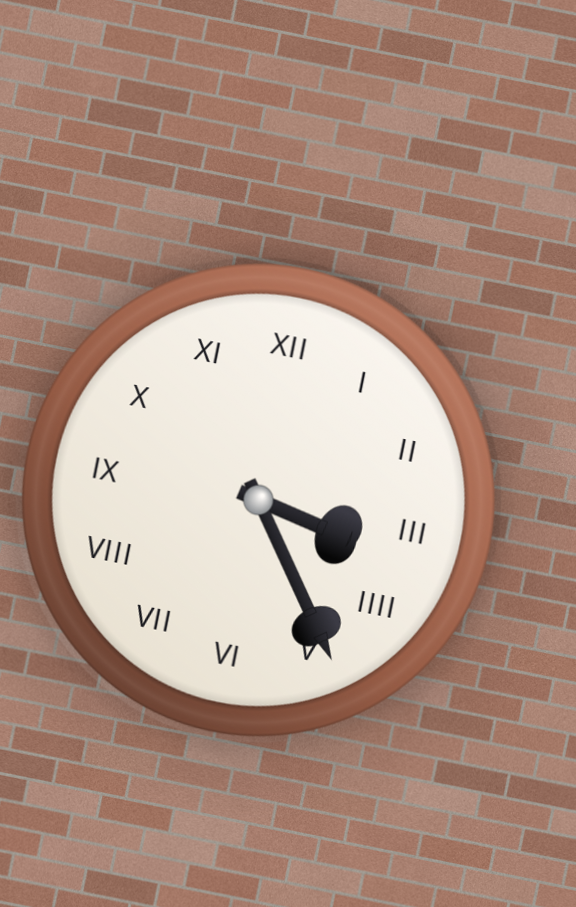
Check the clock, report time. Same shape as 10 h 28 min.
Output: 3 h 24 min
